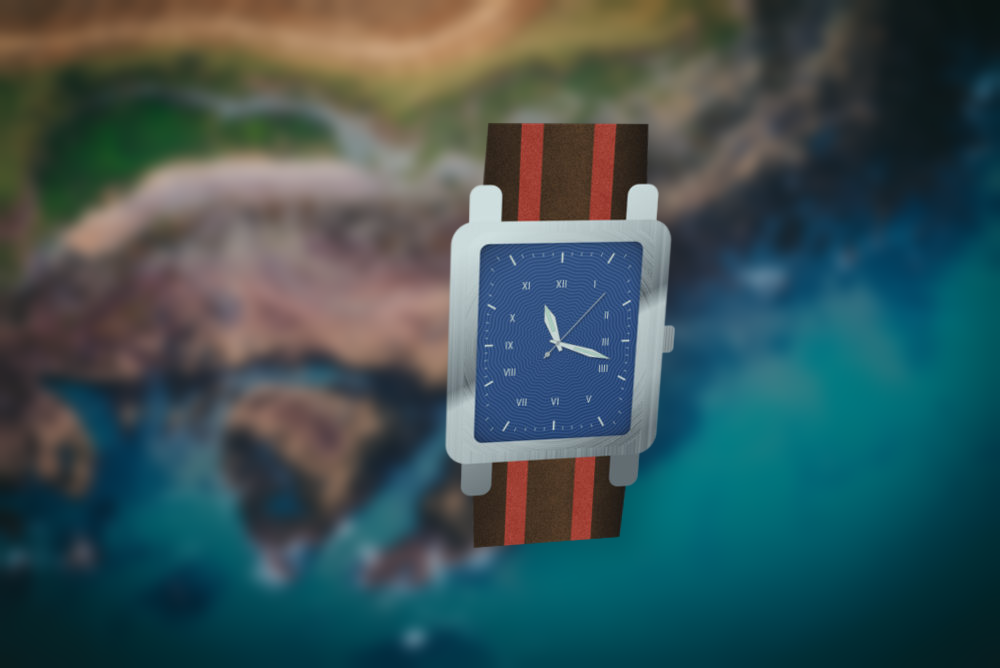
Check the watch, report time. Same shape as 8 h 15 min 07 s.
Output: 11 h 18 min 07 s
